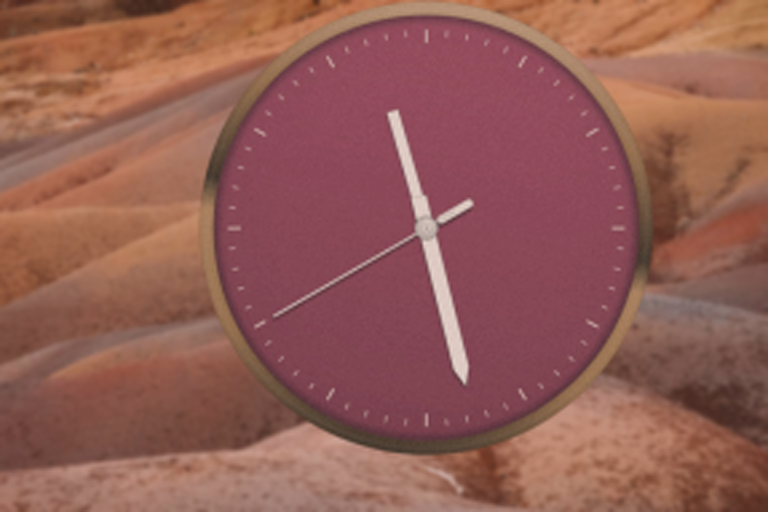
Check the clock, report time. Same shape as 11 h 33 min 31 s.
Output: 11 h 27 min 40 s
